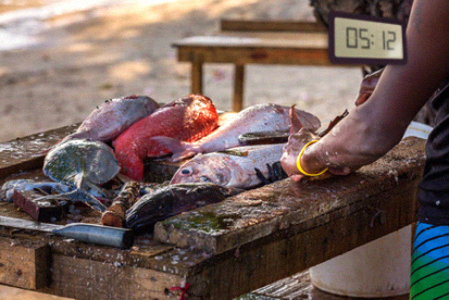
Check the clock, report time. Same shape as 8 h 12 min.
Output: 5 h 12 min
